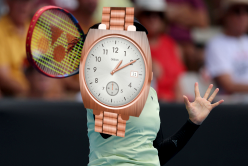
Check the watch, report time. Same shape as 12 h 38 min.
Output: 1 h 10 min
